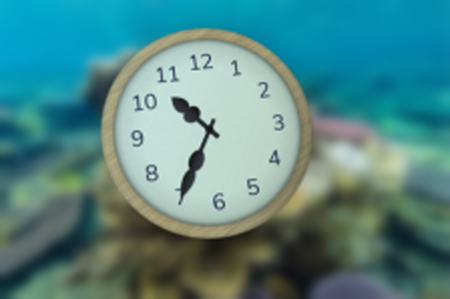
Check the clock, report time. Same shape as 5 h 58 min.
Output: 10 h 35 min
